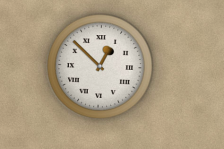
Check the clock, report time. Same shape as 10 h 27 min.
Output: 12 h 52 min
